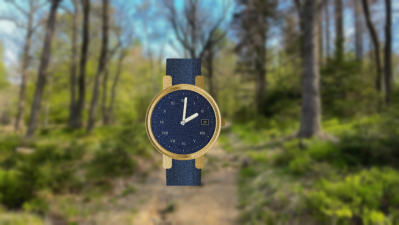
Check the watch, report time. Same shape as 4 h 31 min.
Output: 2 h 01 min
